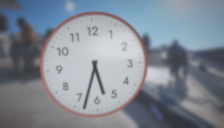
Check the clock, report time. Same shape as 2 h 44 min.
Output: 5 h 33 min
